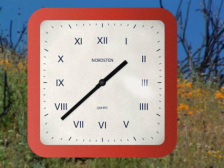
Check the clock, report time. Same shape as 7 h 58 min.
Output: 1 h 38 min
